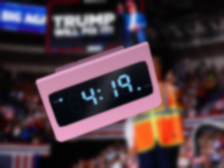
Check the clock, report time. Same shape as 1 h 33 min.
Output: 4 h 19 min
